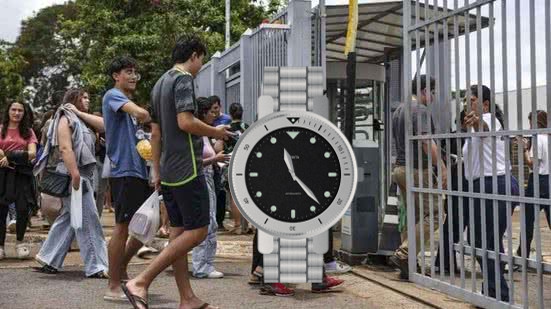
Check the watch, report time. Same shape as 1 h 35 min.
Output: 11 h 23 min
